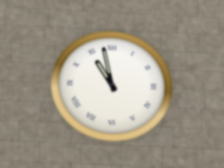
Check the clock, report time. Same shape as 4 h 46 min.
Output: 10 h 58 min
